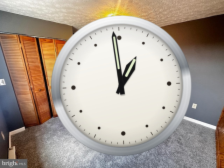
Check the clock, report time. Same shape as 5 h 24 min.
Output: 12 h 59 min
